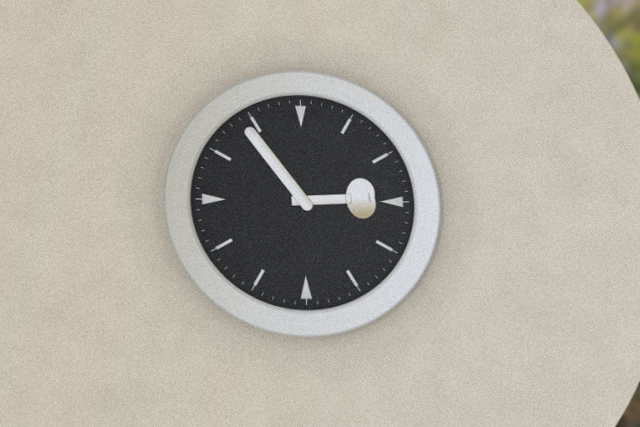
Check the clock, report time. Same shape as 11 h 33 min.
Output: 2 h 54 min
